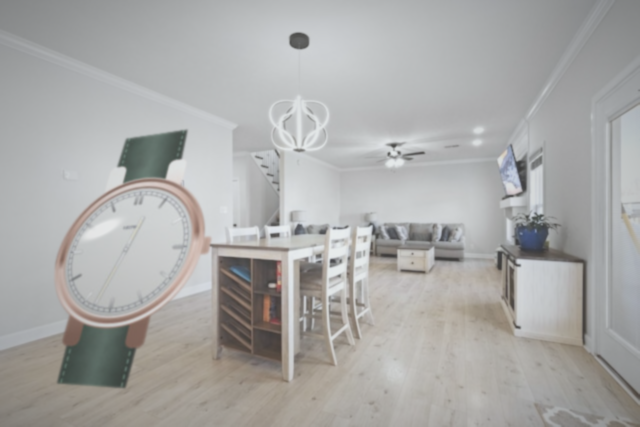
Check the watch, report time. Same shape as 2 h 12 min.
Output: 12 h 33 min
